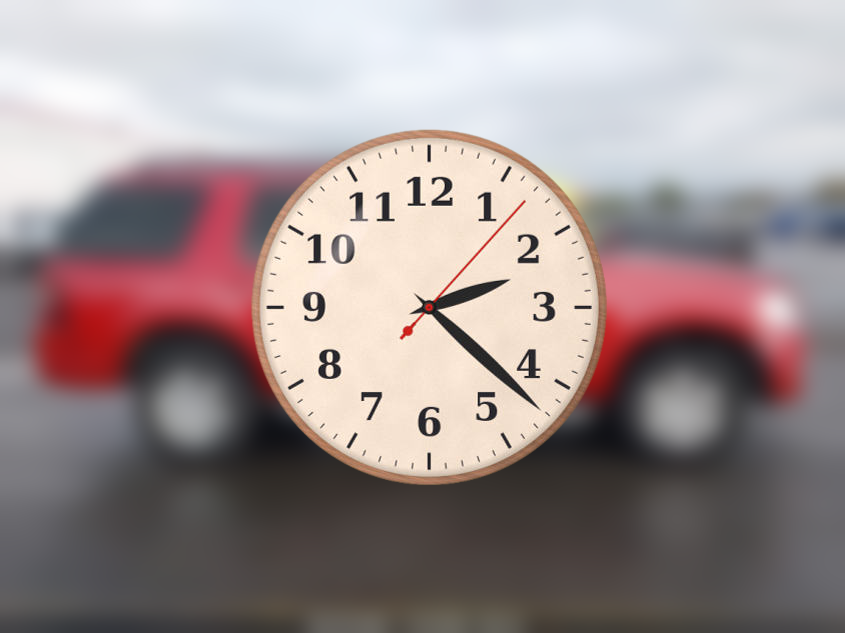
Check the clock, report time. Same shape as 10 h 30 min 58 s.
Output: 2 h 22 min 07 s
